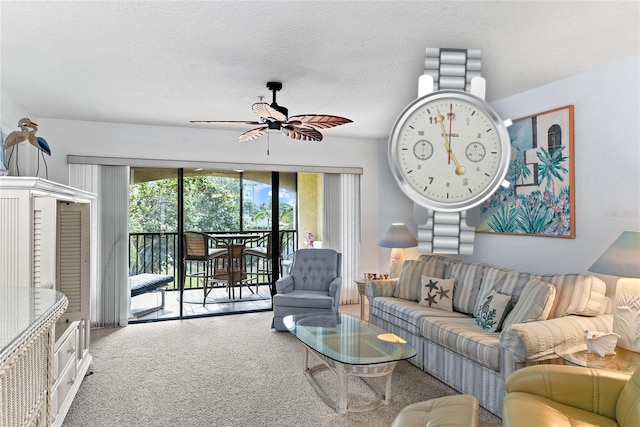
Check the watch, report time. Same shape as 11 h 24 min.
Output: 4 h 57 min
